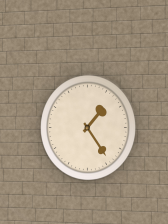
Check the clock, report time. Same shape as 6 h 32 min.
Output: 1 h 24 min
